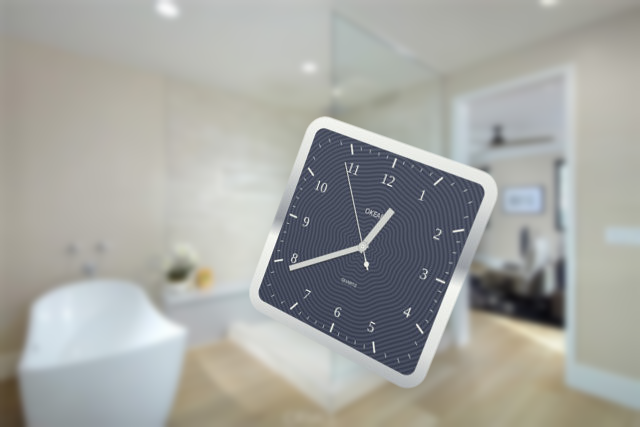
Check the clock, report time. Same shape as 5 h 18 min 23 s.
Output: 12 h 38 min 54 s
